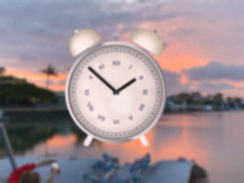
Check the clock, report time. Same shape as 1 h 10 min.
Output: 1 h 52 min
